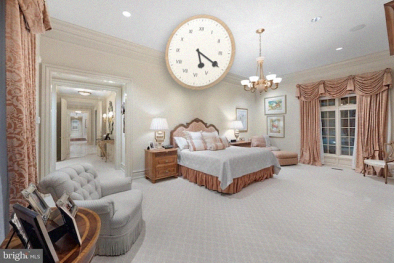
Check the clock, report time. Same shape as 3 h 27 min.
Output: 5 h 20 min
